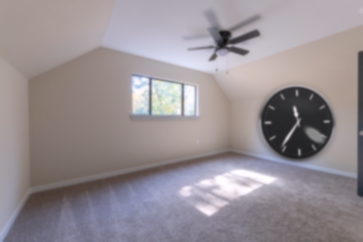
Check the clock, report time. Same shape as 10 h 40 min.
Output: 11 h 36 min
